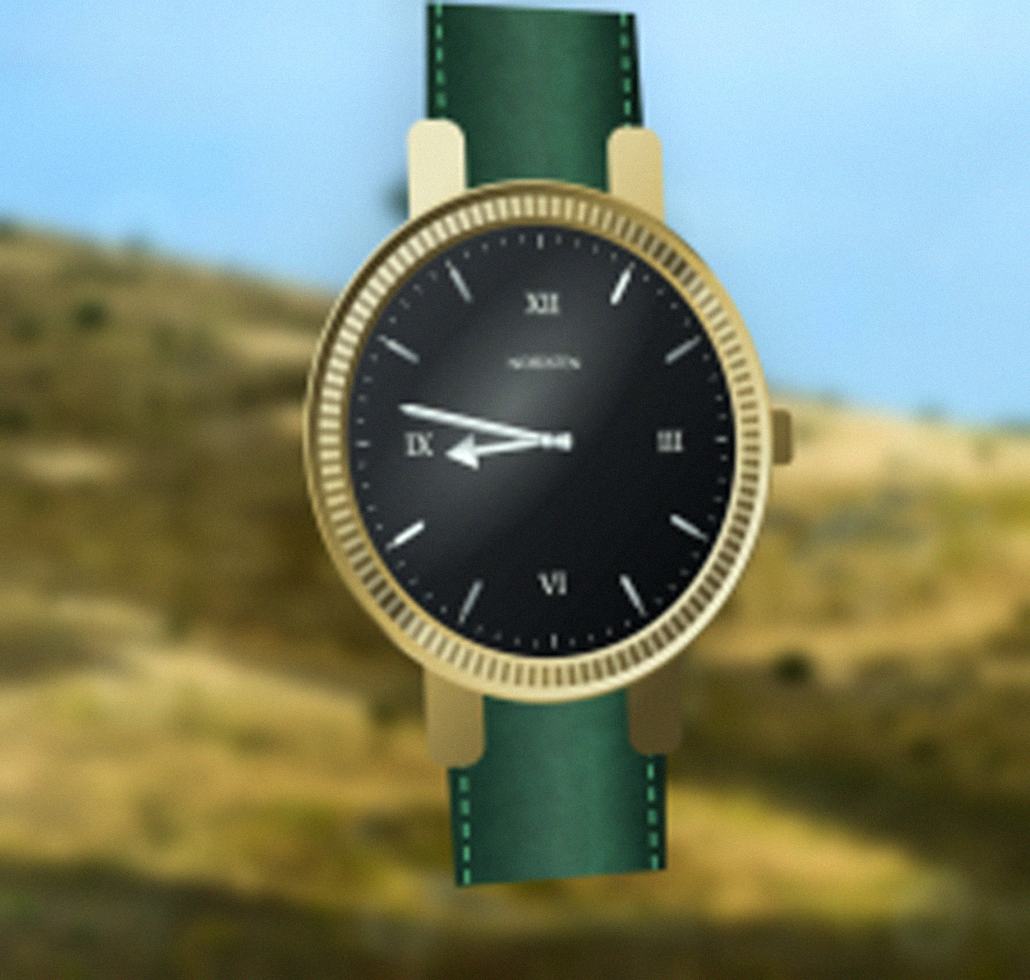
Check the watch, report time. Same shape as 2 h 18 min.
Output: 8 h 47 min
